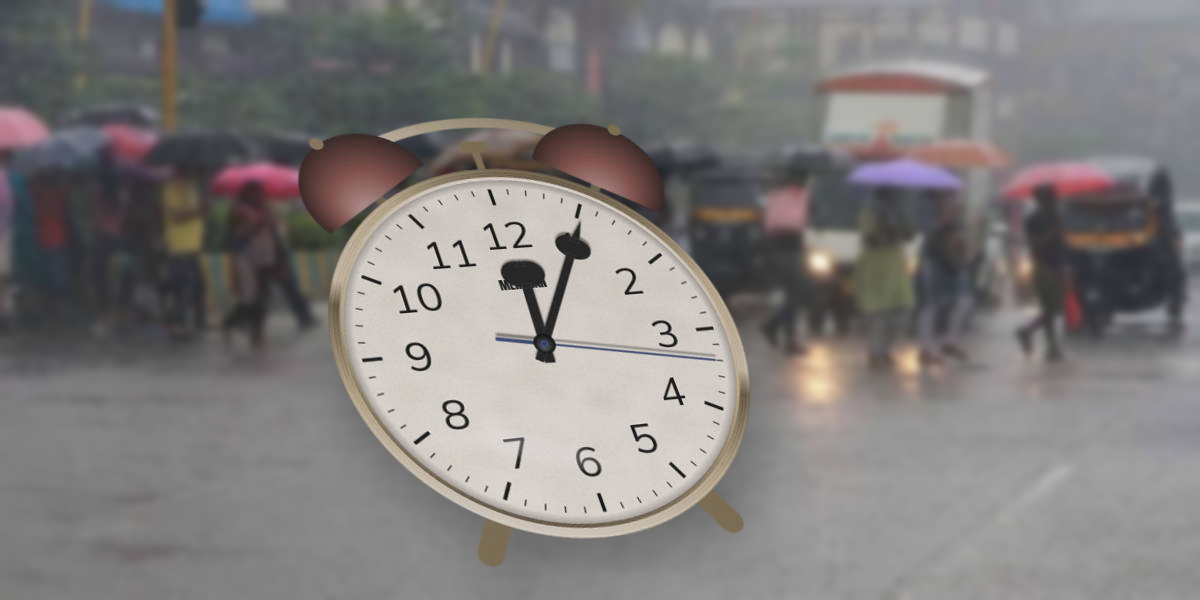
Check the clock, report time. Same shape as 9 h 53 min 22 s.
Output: 12 h 05 min 17 s
